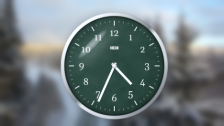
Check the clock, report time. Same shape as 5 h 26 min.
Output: 4 h 34 min
